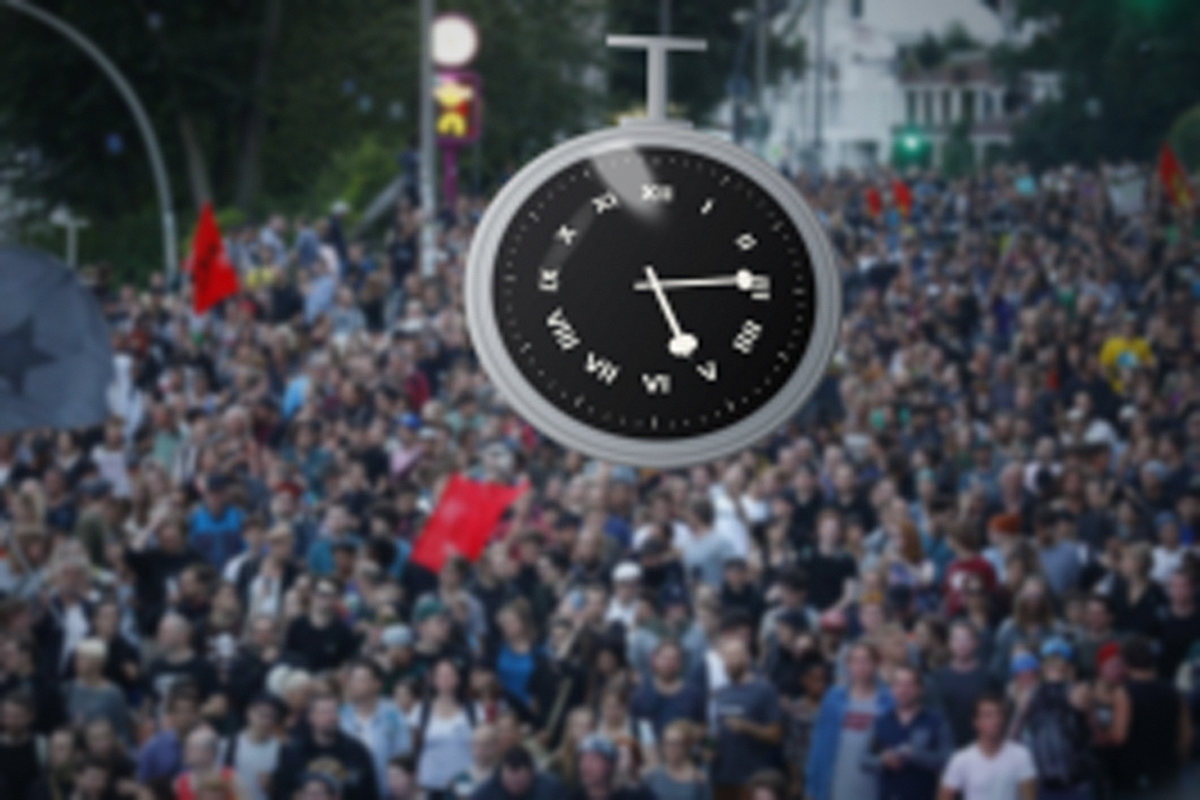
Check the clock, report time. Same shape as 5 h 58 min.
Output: 5 h 14 min
